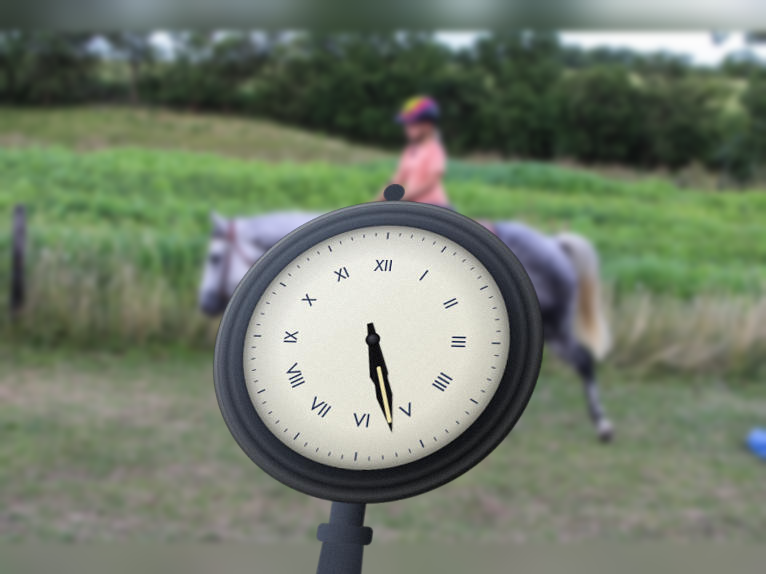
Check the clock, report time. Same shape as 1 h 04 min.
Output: 5 h 27 min
